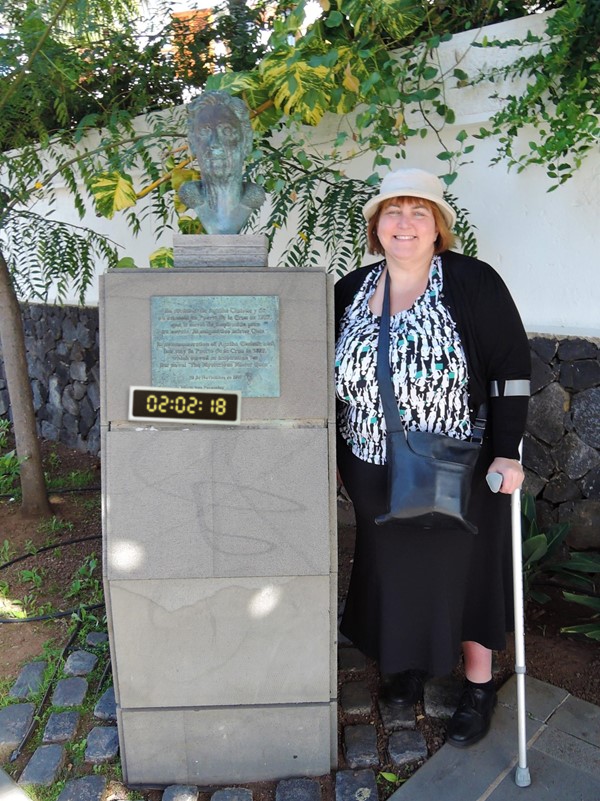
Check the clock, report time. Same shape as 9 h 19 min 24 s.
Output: 2 h 02 min 18 s
